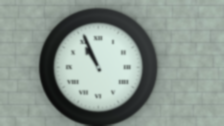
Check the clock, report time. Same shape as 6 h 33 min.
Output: 10 h 56 min
